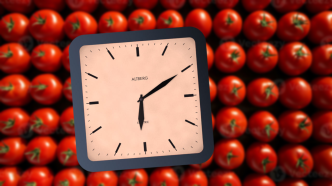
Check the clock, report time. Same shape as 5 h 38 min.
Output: 6 h 10 min
